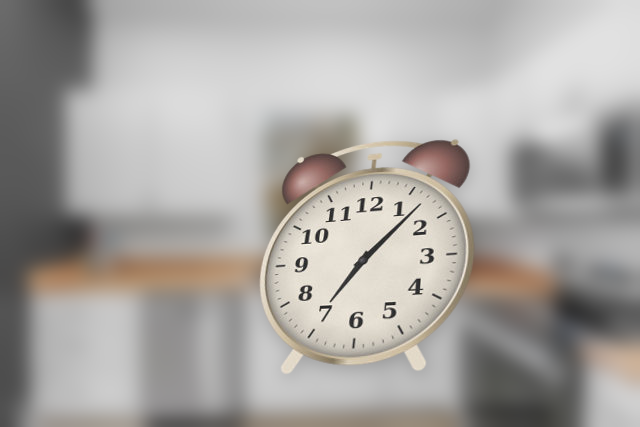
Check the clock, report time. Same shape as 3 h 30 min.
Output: 7 h 07 min
